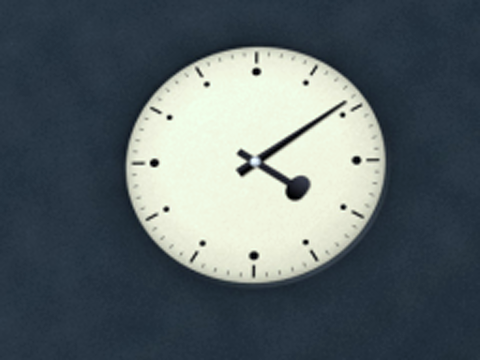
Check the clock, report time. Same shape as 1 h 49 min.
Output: 4 h 09 min
